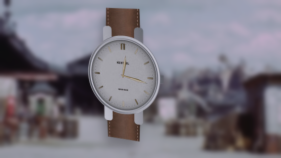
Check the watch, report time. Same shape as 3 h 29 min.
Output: 12 h 17 min
